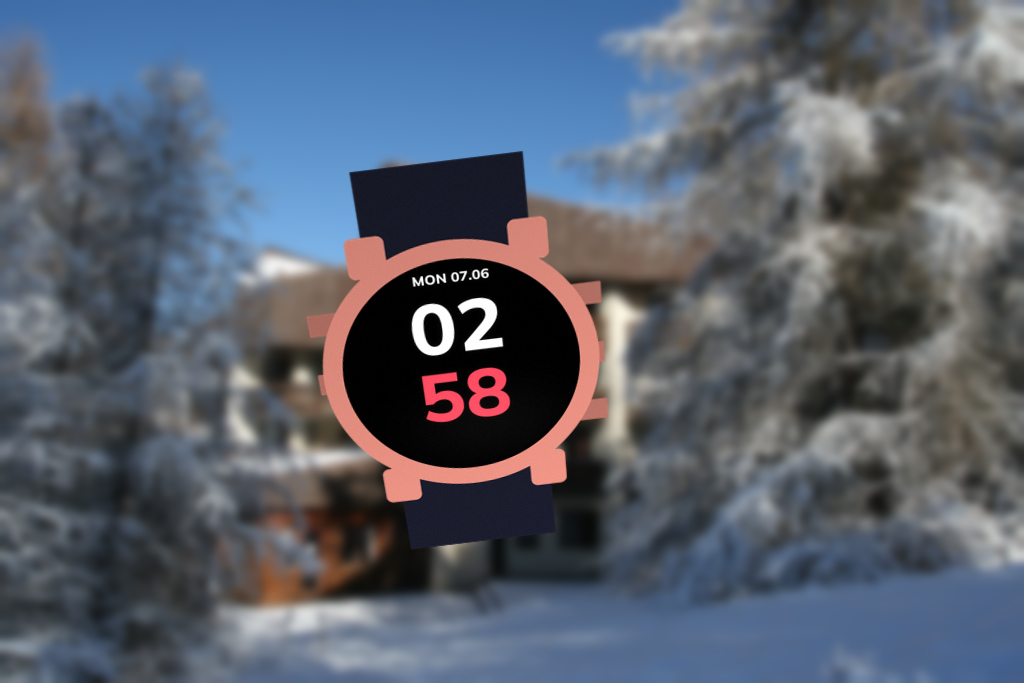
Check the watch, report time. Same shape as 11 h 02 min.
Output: 2 h 58 min
